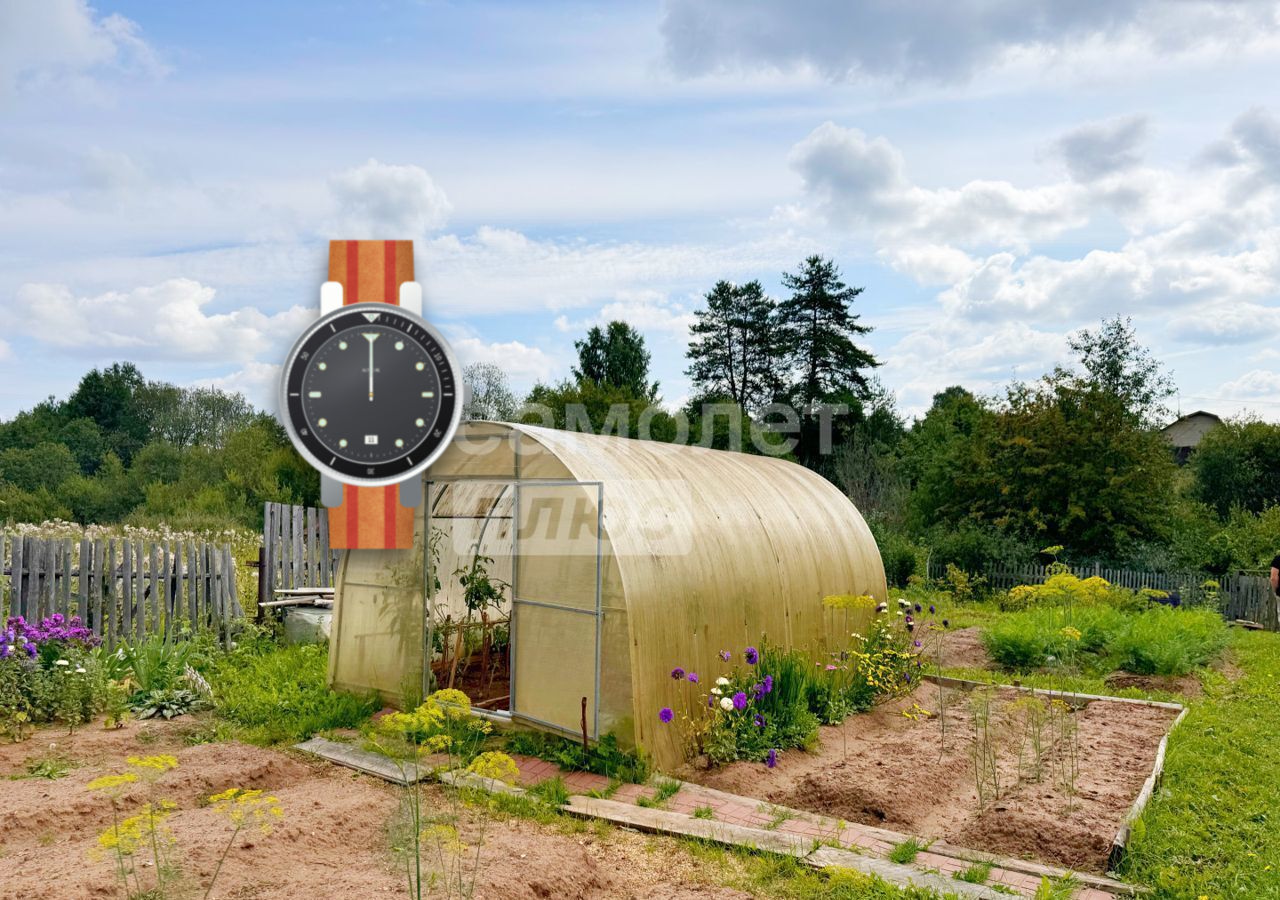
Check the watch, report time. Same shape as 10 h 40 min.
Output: 12 h 00 min
